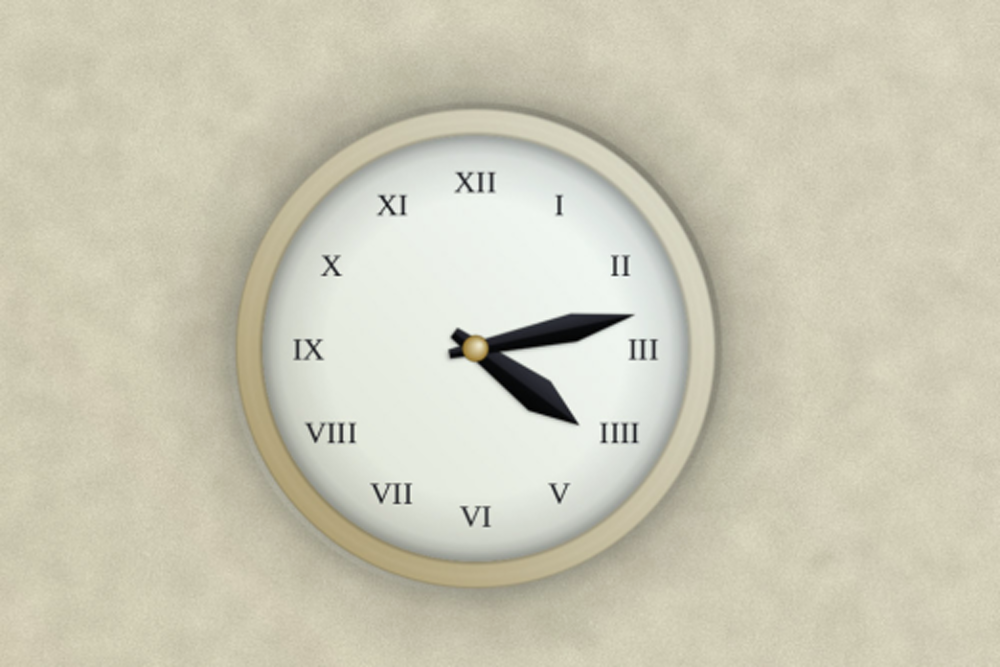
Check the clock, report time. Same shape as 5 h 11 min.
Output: 4 h 13 min
